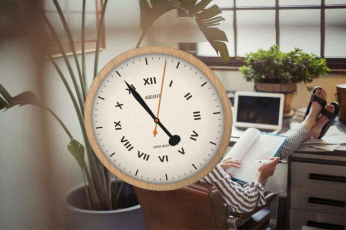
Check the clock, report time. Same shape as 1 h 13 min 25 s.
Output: 4 h 55 min 03 s
